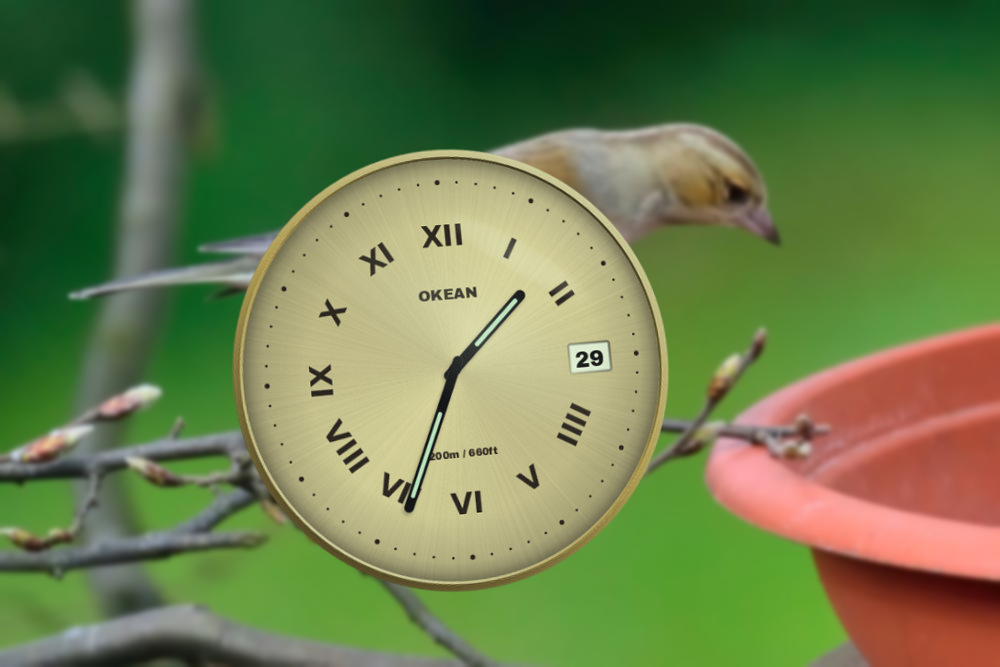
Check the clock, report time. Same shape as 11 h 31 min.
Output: 1 h 34 min
